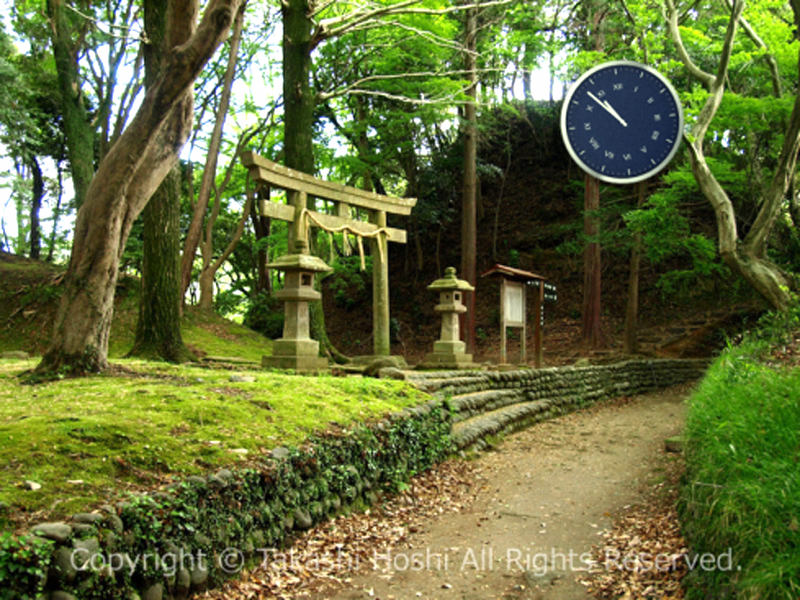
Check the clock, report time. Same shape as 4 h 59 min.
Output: 10 h 53 min
